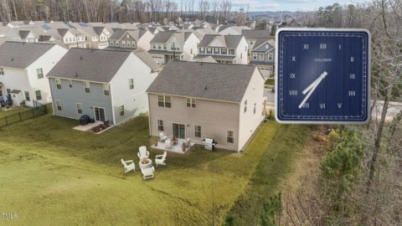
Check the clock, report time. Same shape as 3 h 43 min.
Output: 7 h 36 min
